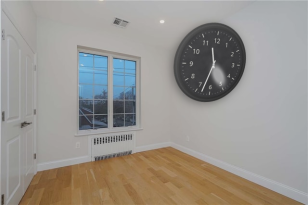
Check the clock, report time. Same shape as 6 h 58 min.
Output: 11 h 33 min
